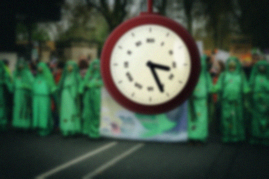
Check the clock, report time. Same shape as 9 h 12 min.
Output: 3 h 26 min
